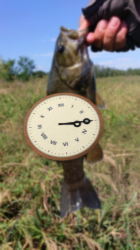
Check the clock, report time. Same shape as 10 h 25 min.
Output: 3 h 15 min
